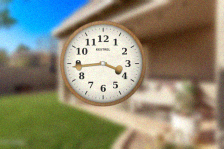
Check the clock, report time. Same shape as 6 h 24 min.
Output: 3 h 44 min
